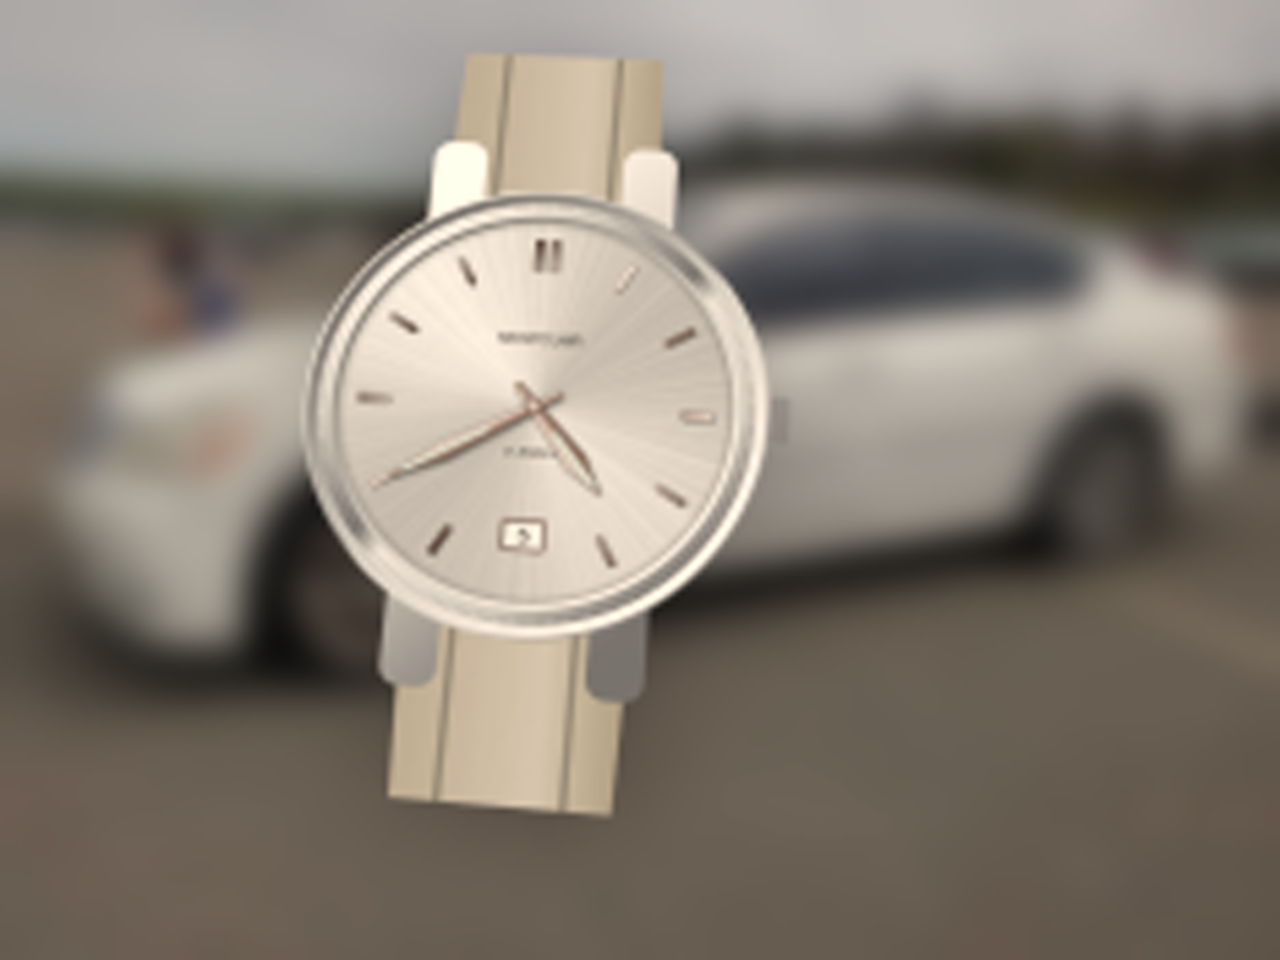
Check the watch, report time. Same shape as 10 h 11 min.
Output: 4 h 40 min
